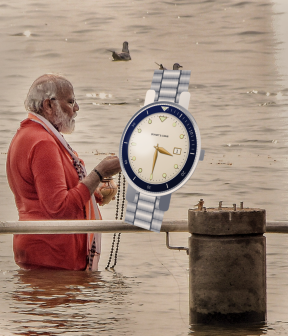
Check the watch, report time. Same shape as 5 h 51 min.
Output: 3 h 30 min
